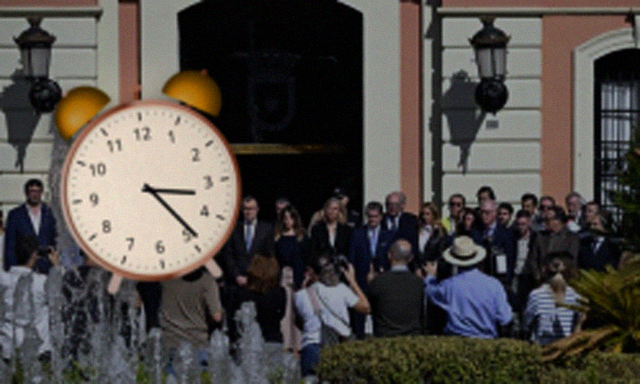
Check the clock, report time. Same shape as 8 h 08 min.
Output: 3 h 24 min
